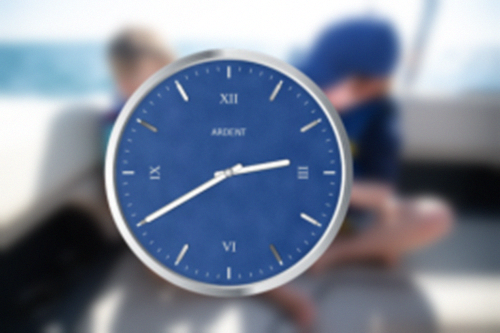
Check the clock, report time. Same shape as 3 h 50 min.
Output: 2 h 40 min
